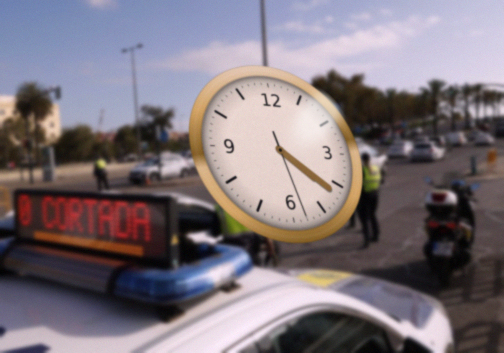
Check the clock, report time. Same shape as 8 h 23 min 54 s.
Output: 4 h 21 min 28 s
